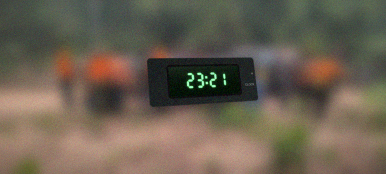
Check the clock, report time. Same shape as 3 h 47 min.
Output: 23 h 21 min
